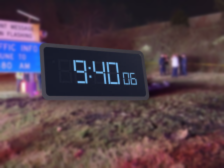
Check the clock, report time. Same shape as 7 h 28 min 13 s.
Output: 9 h 40 min 06 s
